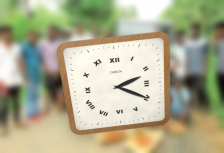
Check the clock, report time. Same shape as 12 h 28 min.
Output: 2 h 20 min
